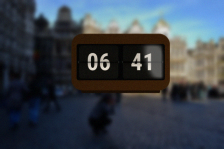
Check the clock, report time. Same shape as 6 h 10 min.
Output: 6 h 41 min
